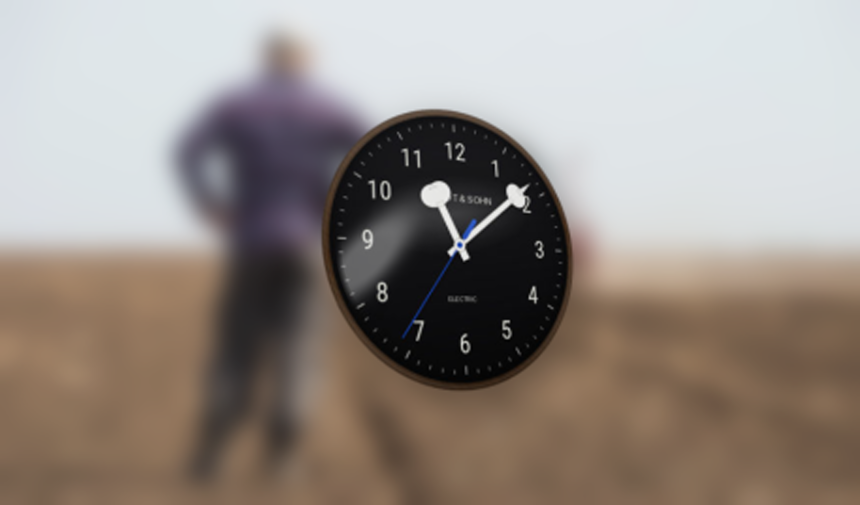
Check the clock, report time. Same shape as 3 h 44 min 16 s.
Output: 11 h 08 min 36 s
